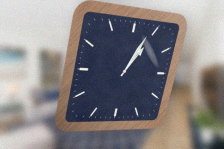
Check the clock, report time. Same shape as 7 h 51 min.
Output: 1 h 04 min
